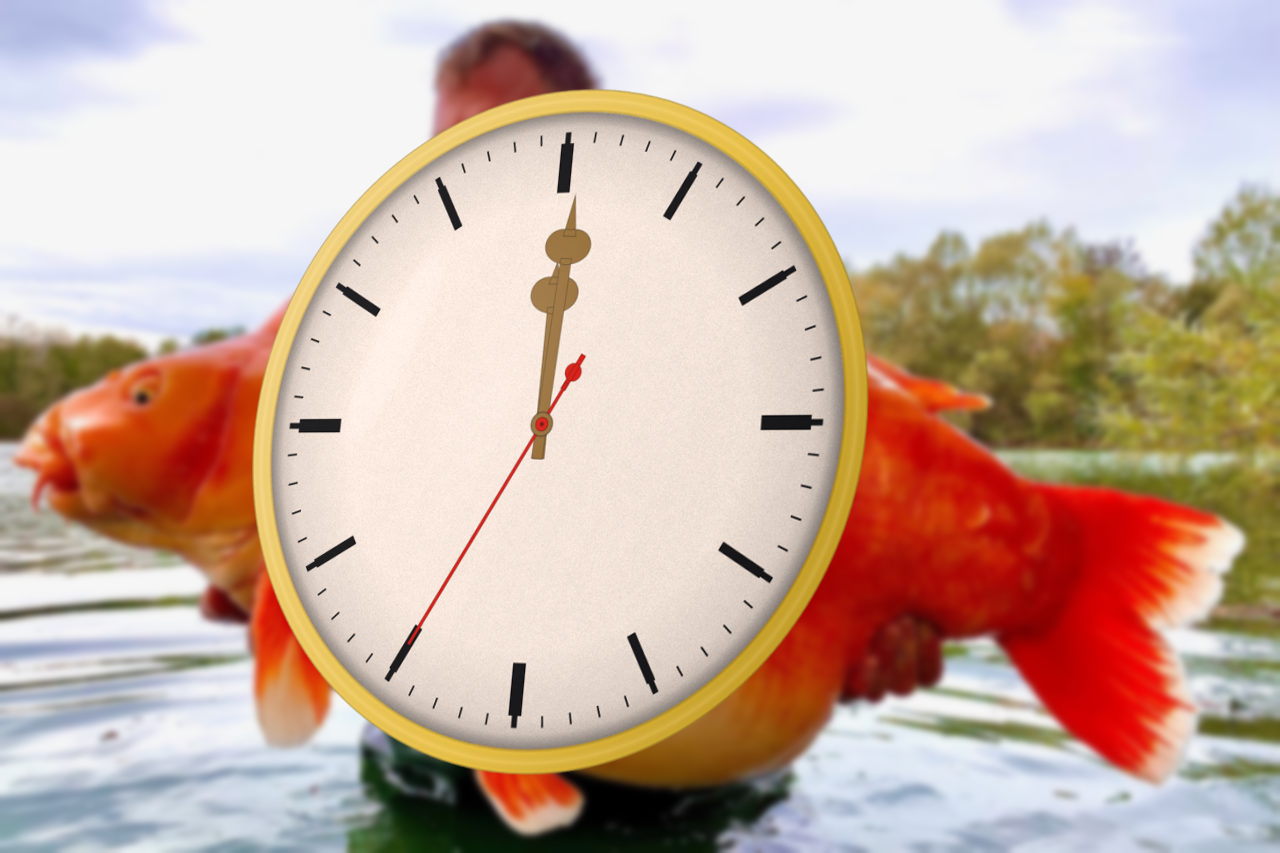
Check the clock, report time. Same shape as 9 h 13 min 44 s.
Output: 12 h 00 min 35 s
